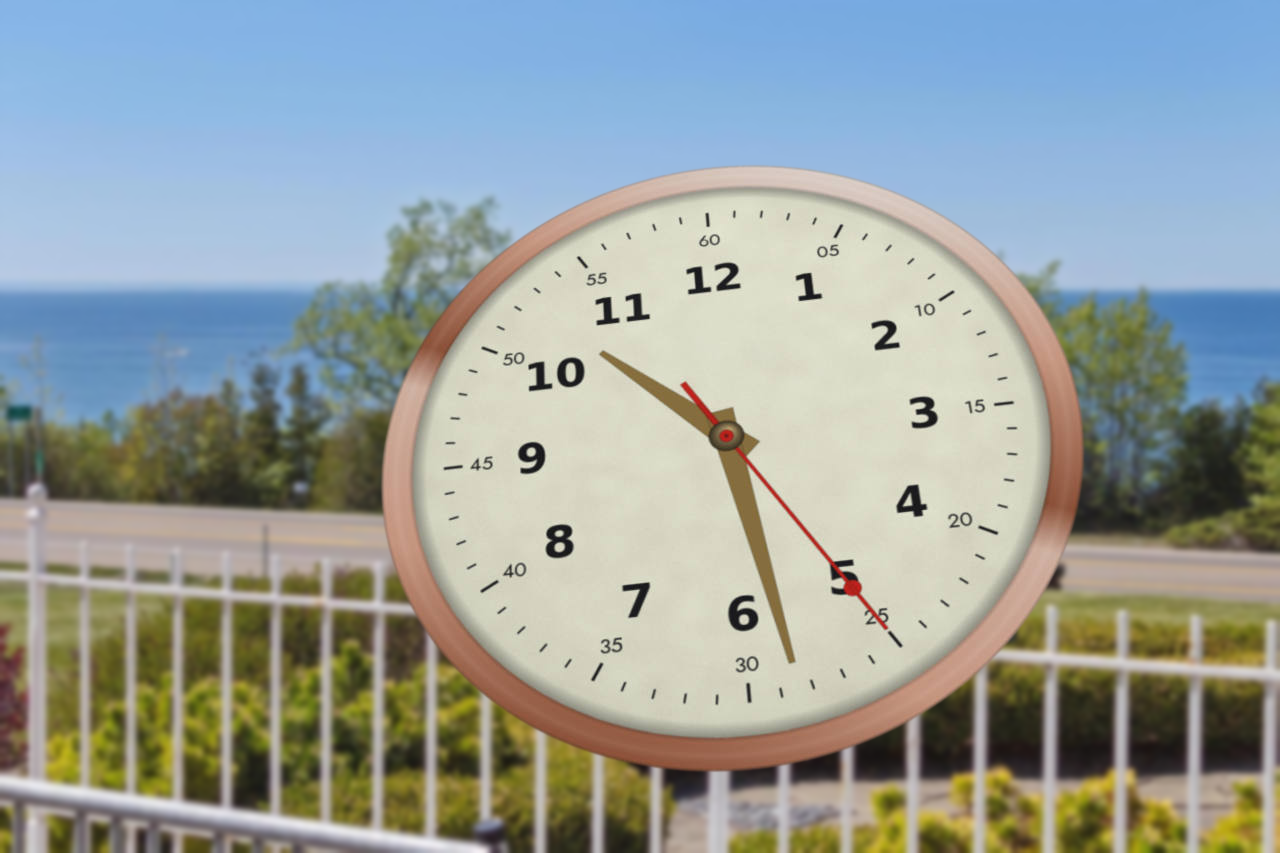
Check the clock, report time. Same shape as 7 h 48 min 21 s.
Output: 10 h 28 min 25 s
